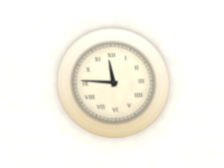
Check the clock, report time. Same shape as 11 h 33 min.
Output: 11 h 46 min
